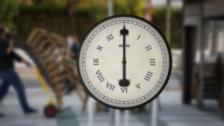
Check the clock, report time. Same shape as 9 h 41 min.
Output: 6 h 00 min
